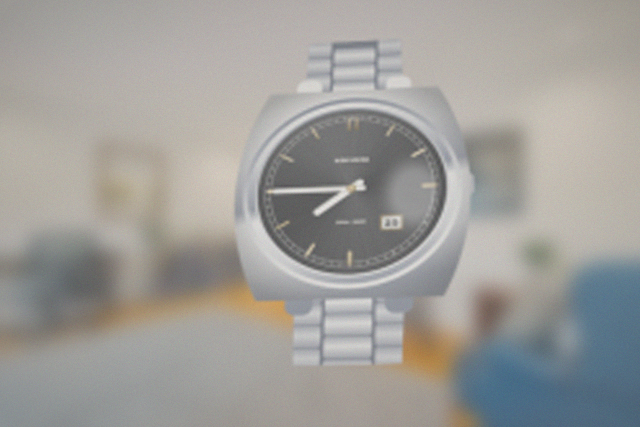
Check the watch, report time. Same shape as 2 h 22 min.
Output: 7 h 45 min
